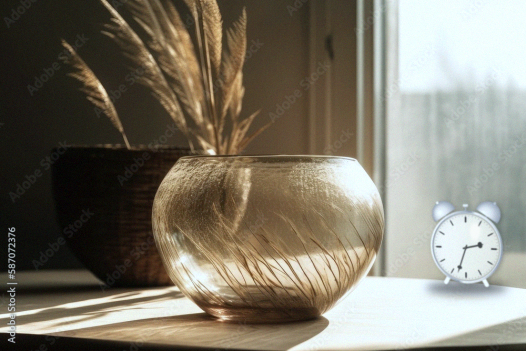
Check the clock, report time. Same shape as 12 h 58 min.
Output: 2 h 33 min
